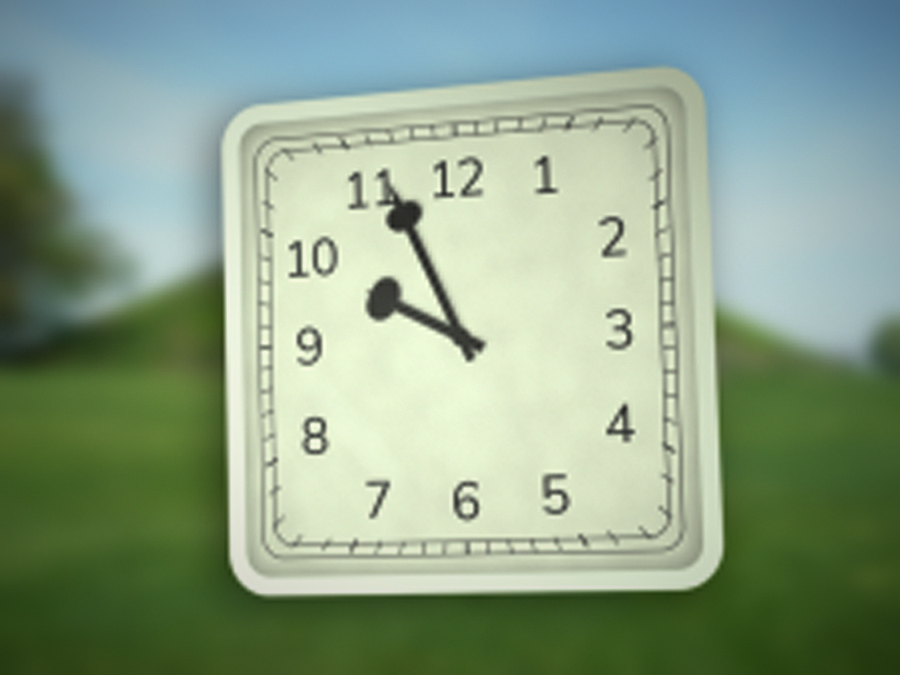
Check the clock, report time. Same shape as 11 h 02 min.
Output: 9 h 56 min
